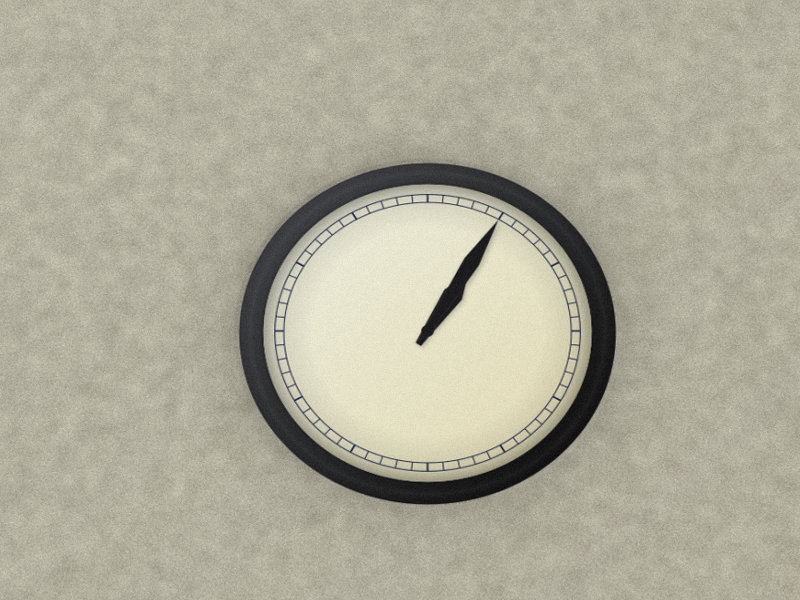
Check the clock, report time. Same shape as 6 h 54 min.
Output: 1 h 05 min
